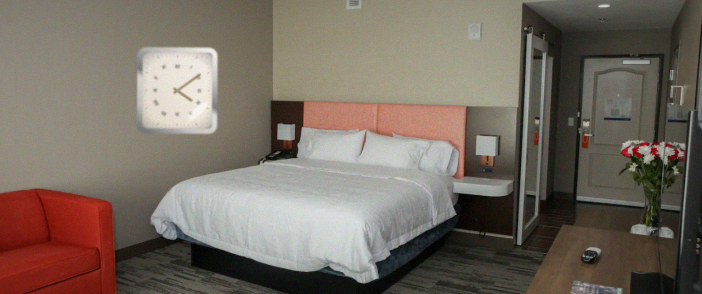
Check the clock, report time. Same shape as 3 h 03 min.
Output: 4 h 09 min
